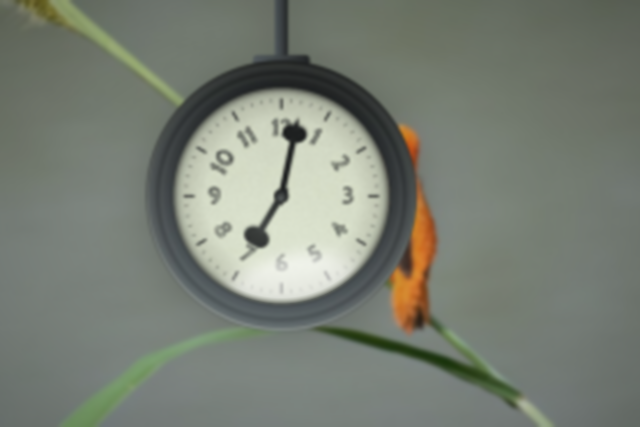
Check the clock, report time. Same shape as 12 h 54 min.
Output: 7 h 02 min
